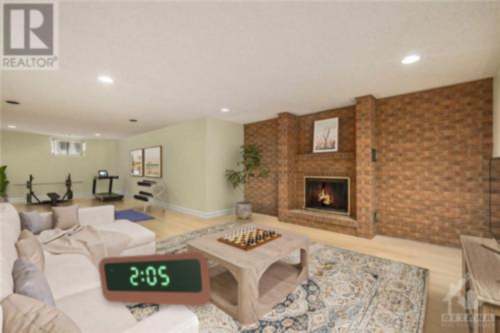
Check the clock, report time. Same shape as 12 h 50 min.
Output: 2 h 05 min
